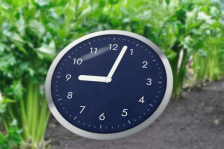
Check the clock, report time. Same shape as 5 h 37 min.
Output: 9 h 03 min
